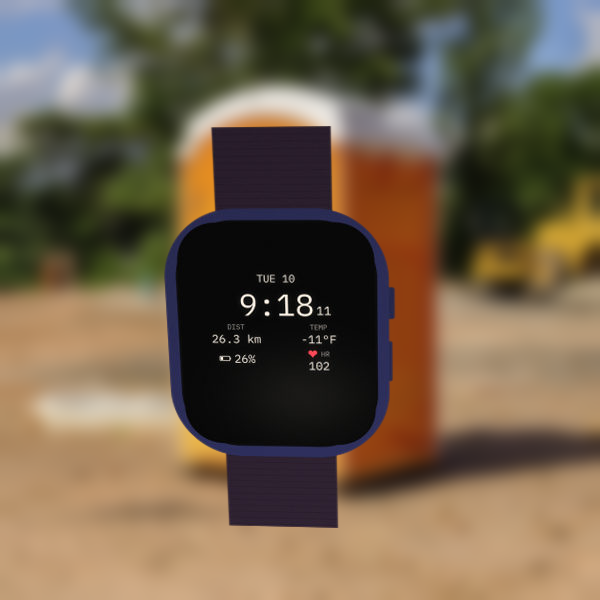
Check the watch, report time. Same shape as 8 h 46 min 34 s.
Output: 9 h 18 min 11 s
